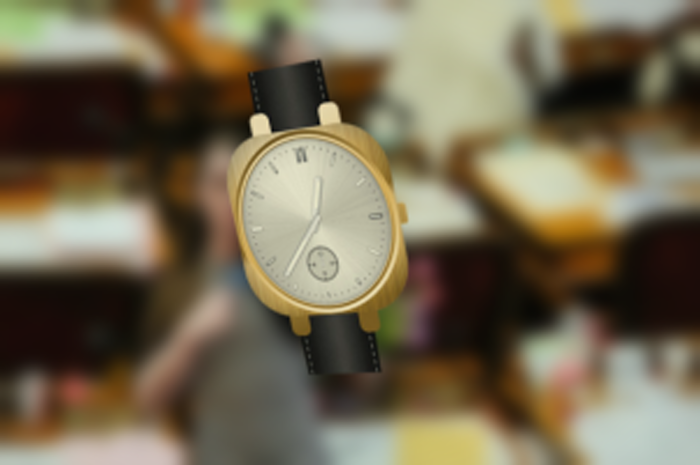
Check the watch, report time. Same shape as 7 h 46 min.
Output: 12 h 37 min
